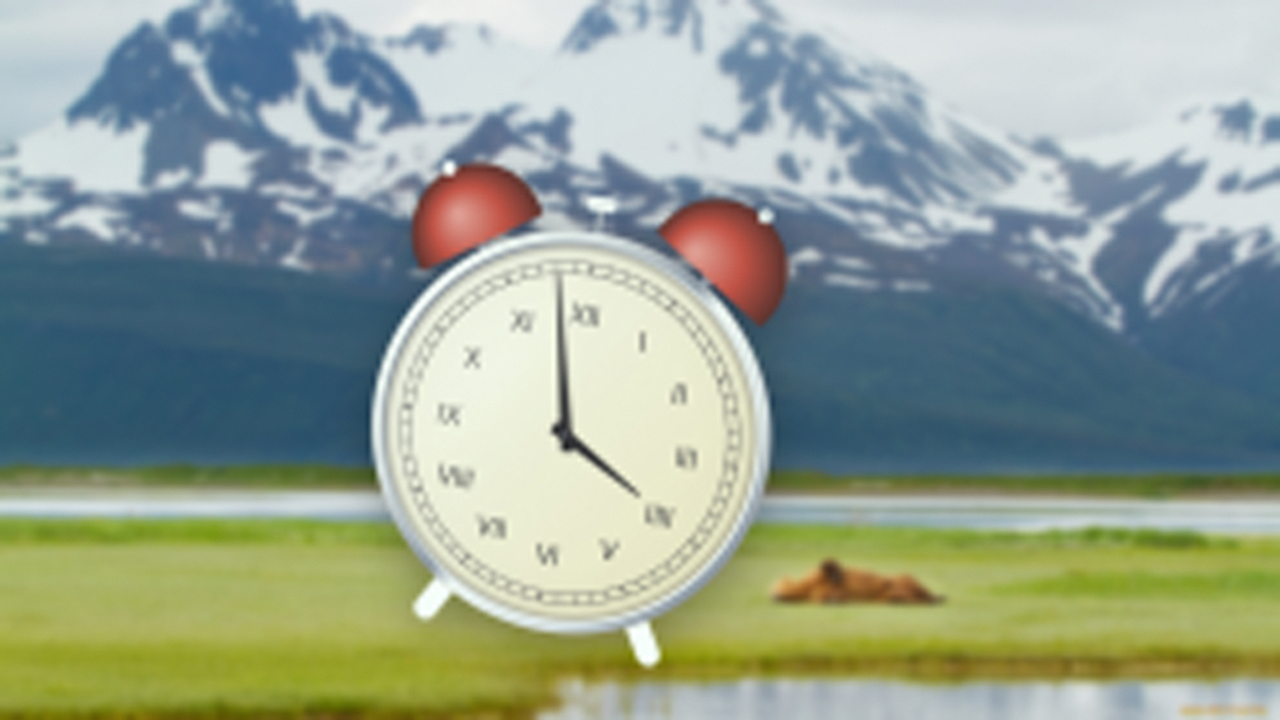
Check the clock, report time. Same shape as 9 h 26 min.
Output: 3 h 58 min
